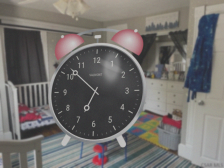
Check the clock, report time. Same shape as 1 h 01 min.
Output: 6 h 52 min
